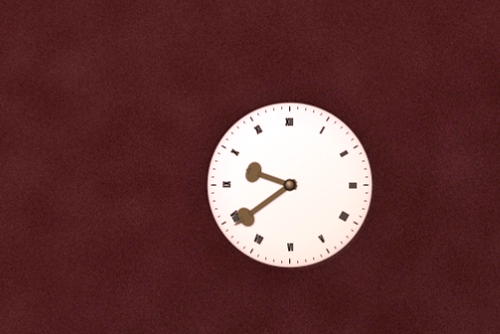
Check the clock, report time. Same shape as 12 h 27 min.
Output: 9 h 39 min
